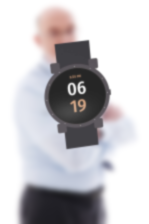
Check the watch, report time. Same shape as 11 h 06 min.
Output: 6 h 19 min
